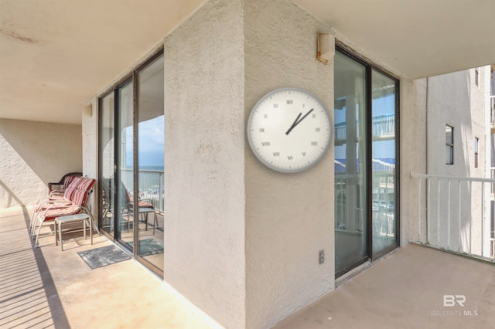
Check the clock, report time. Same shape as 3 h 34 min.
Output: 1 h 08 min
